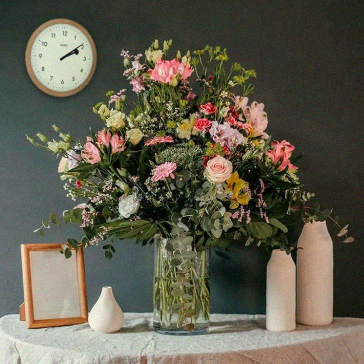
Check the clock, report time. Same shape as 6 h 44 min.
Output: 2 h 09 min
